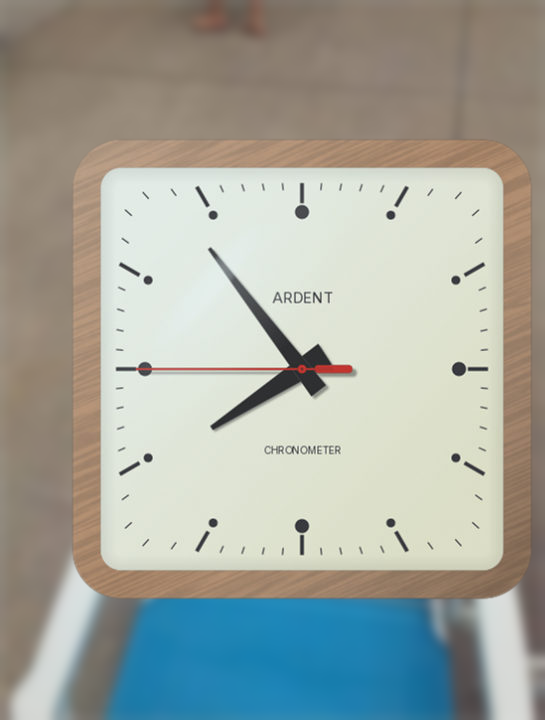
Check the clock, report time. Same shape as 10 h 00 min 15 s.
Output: 7 h 53 min 45 s
